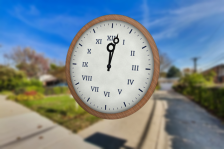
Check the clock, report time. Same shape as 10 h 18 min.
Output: 12 h 02 min
